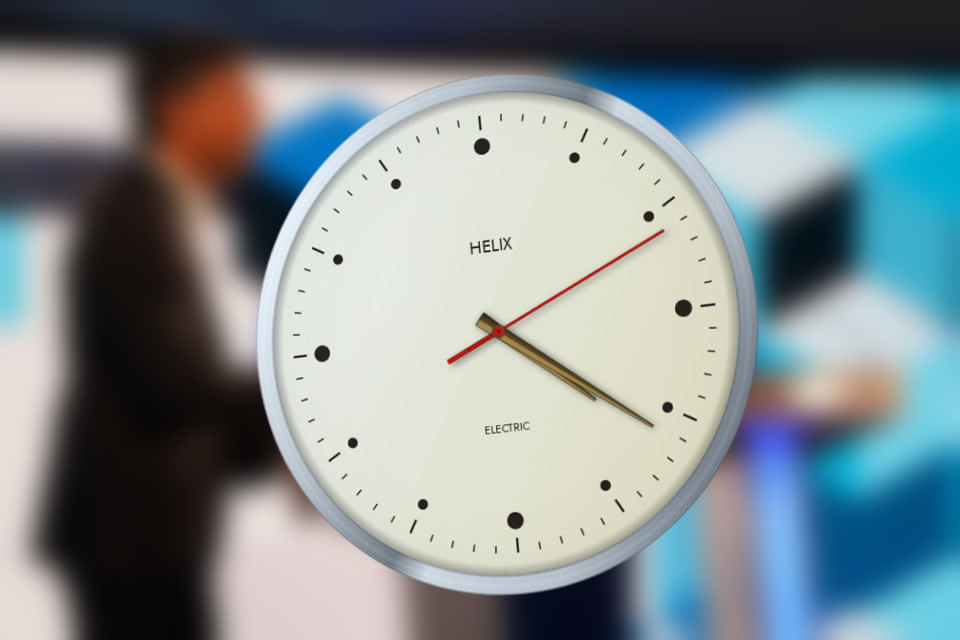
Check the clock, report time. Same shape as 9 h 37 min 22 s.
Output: 4 h 21 min 11 s
